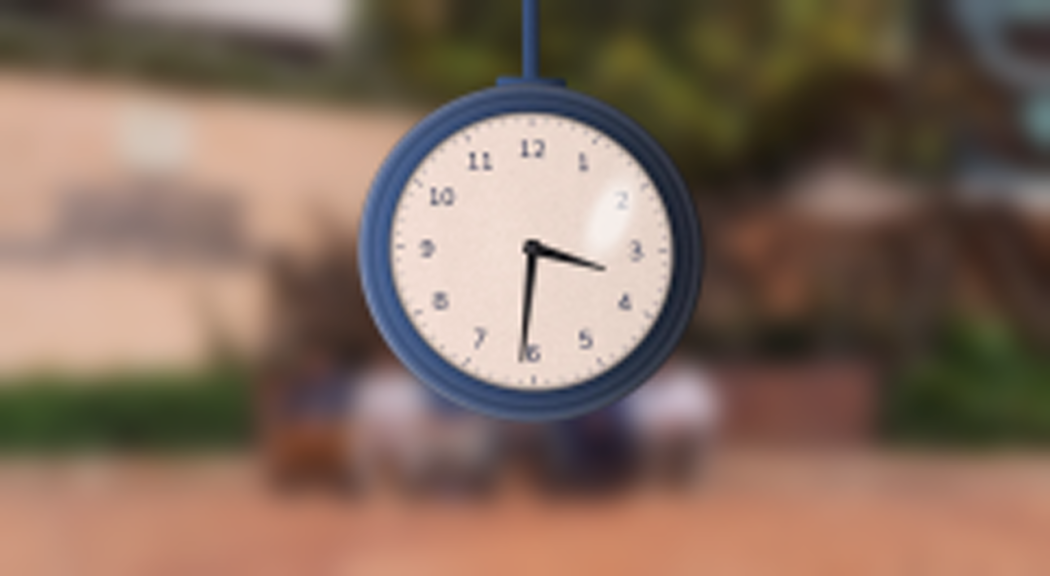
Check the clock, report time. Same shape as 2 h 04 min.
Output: 3 h 31 min
